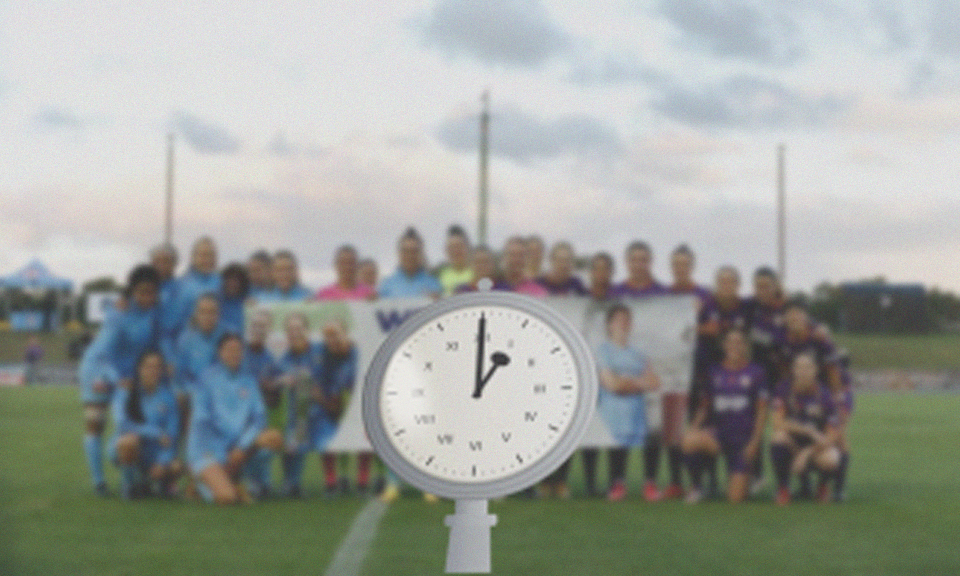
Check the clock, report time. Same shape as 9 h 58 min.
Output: 1 h 00 min
